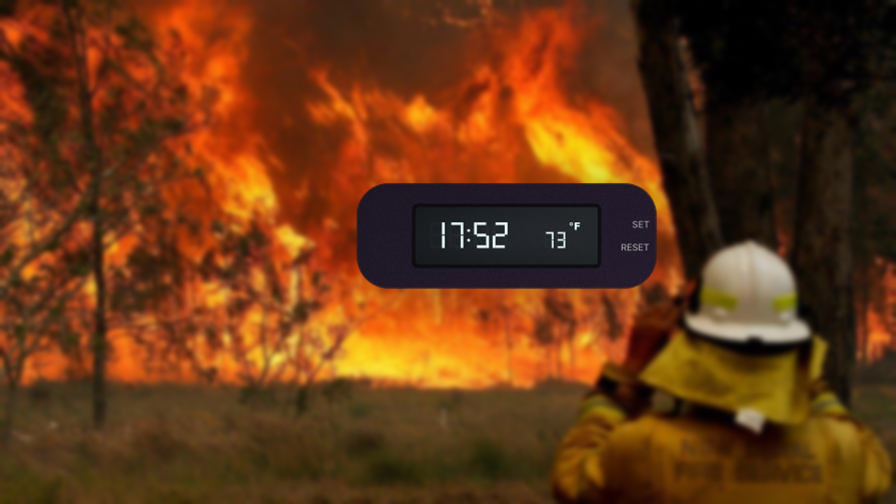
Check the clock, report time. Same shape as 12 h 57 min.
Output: 17 h 52 min
